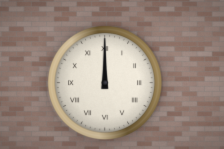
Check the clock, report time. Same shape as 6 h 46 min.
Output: 12 h 00 min
